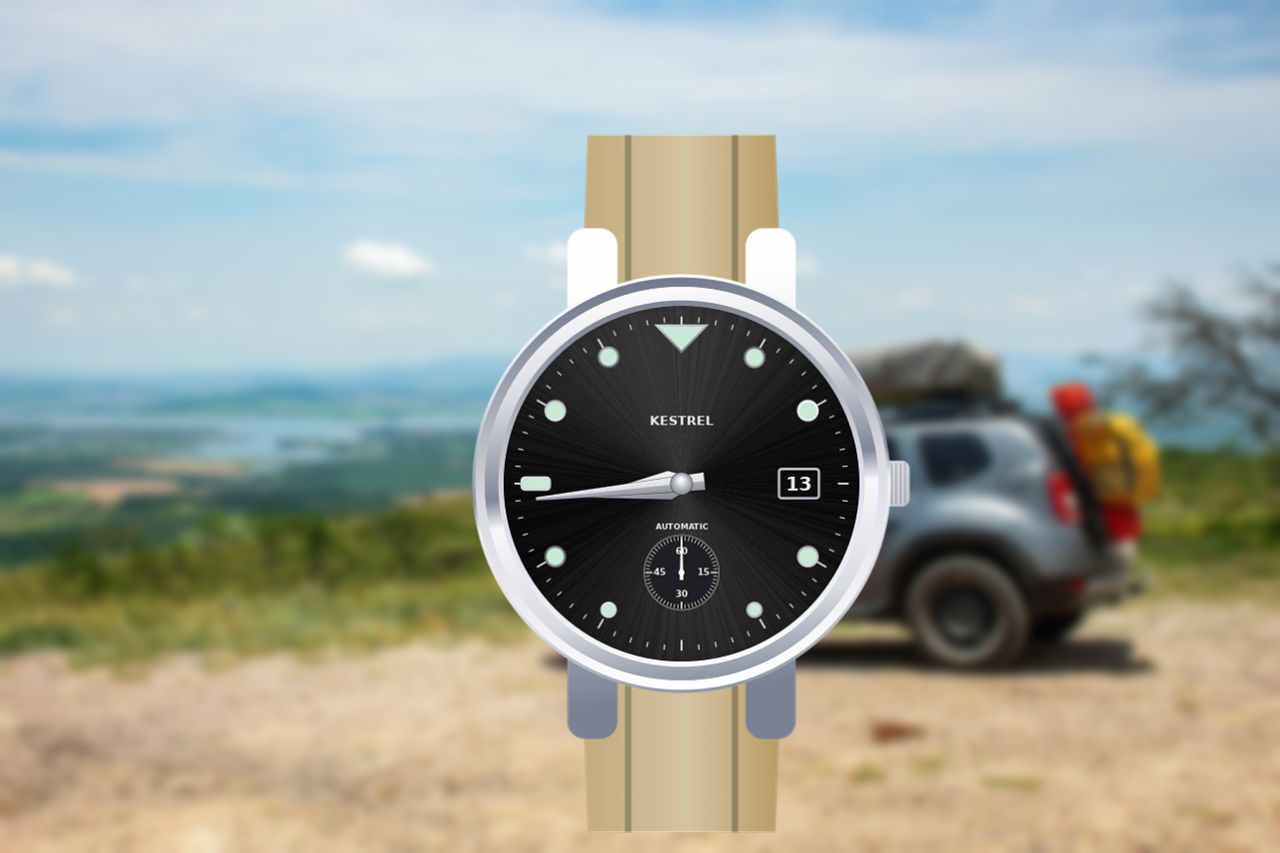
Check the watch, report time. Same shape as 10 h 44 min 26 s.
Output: 8 h 44 min 00 s
